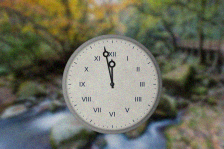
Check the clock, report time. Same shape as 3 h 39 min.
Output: 11 h 58 min
